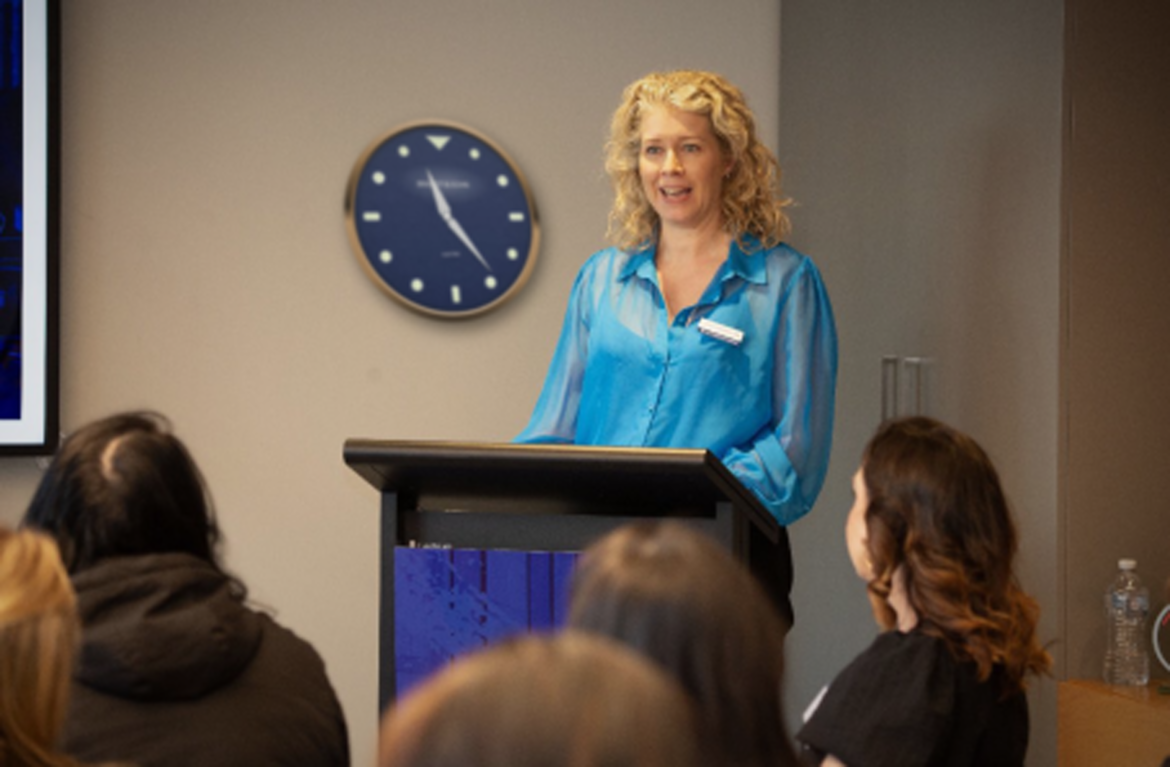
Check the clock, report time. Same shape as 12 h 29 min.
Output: 11 h 24 min
